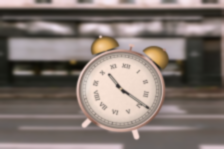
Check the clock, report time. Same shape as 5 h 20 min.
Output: 10 h 19 min
